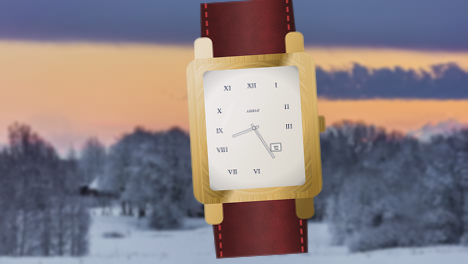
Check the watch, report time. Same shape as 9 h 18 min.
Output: 8 h 25 min
